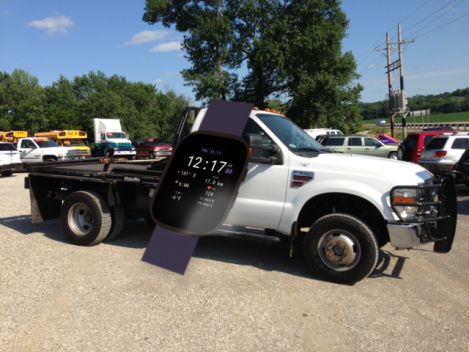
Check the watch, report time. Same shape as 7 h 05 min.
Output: 12 h 17 min
